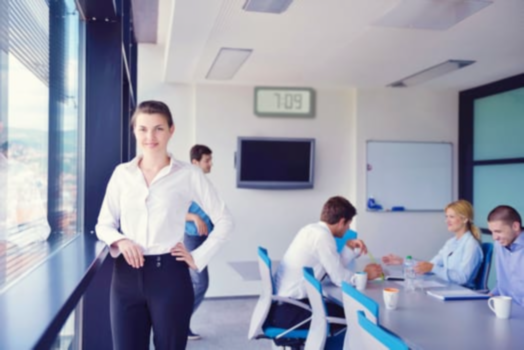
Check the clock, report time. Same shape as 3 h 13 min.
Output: 7 h 09 min
